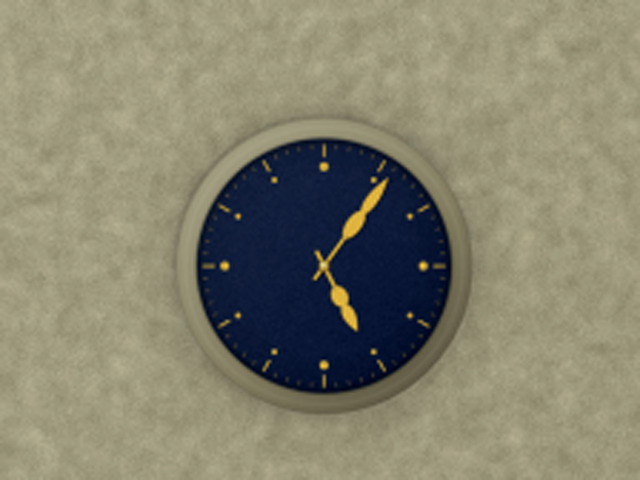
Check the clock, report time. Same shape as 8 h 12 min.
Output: 5 h 06 min
